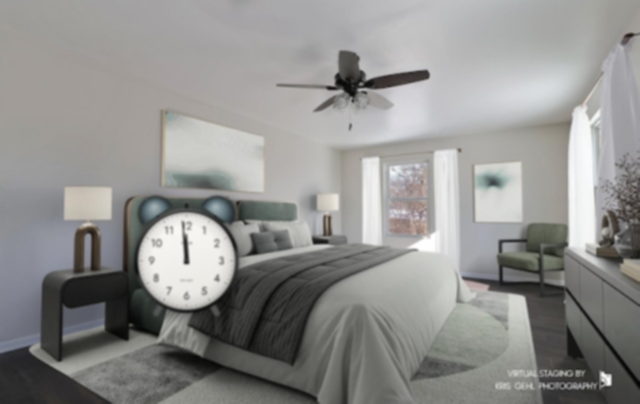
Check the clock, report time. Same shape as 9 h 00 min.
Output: 11 h 59 min
